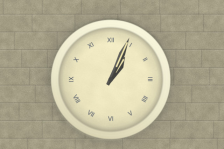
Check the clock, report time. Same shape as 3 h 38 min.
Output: 1 h 04 min
